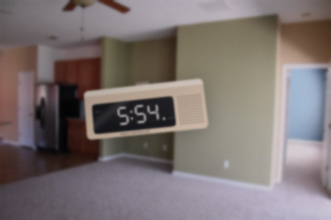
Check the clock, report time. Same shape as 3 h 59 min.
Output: 5 h 54 min
